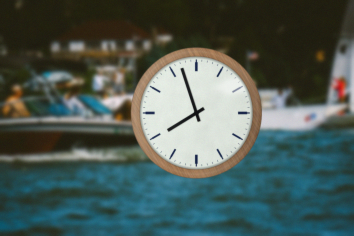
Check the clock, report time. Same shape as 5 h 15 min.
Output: 7 h 57 min
